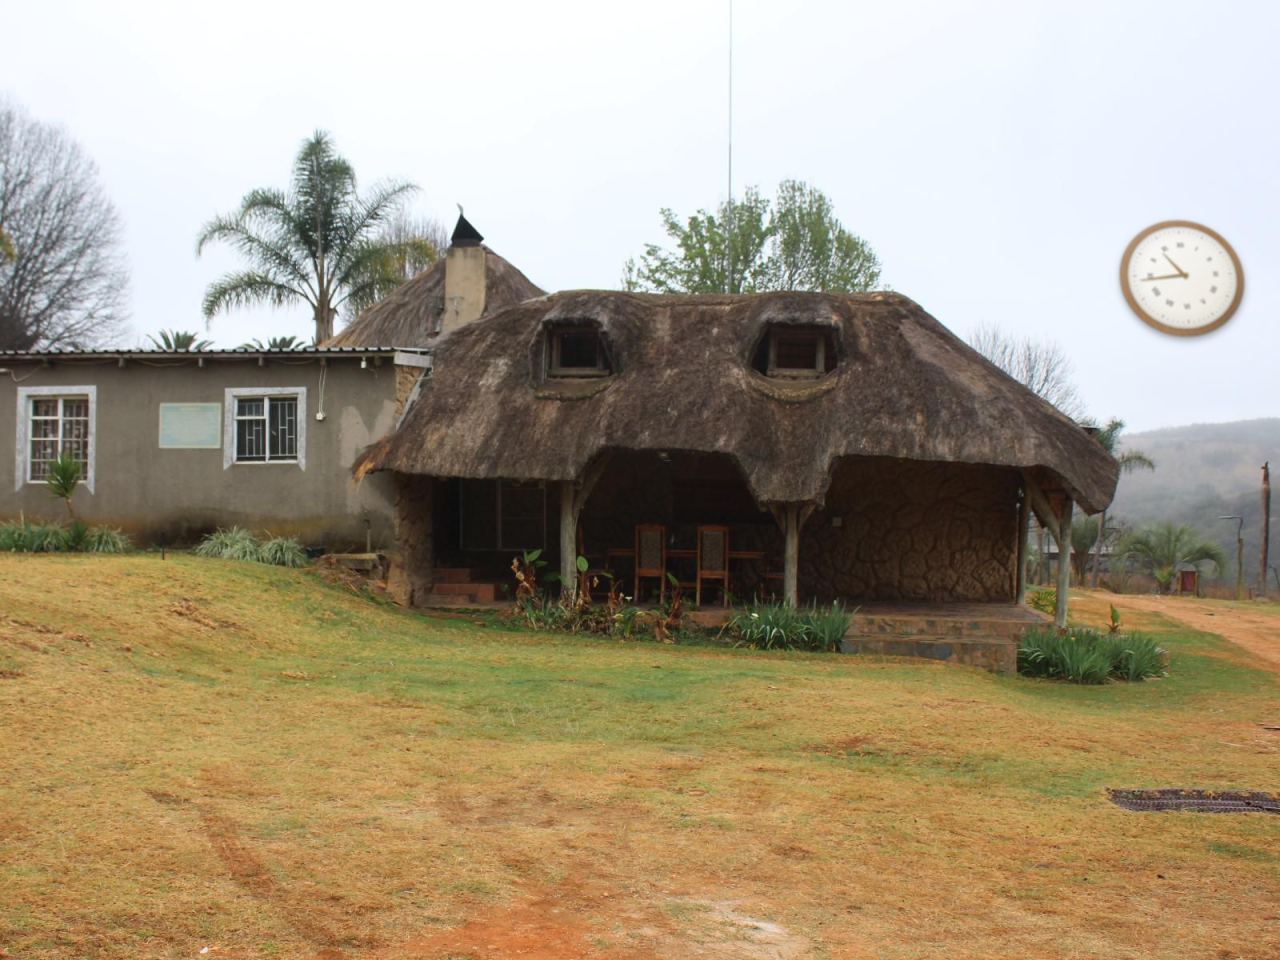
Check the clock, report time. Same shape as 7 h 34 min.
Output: 10 h 44 min
